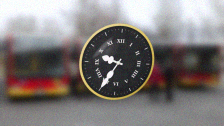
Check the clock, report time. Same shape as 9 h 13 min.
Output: 9 h 35 min
